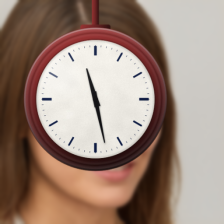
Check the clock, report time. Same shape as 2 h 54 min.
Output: 11 h 28 min
